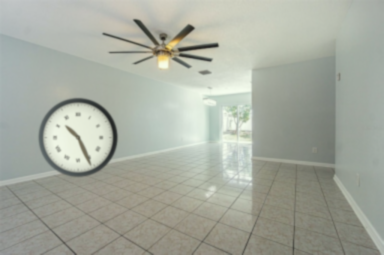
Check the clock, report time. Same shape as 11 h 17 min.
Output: 10 h 26 min
